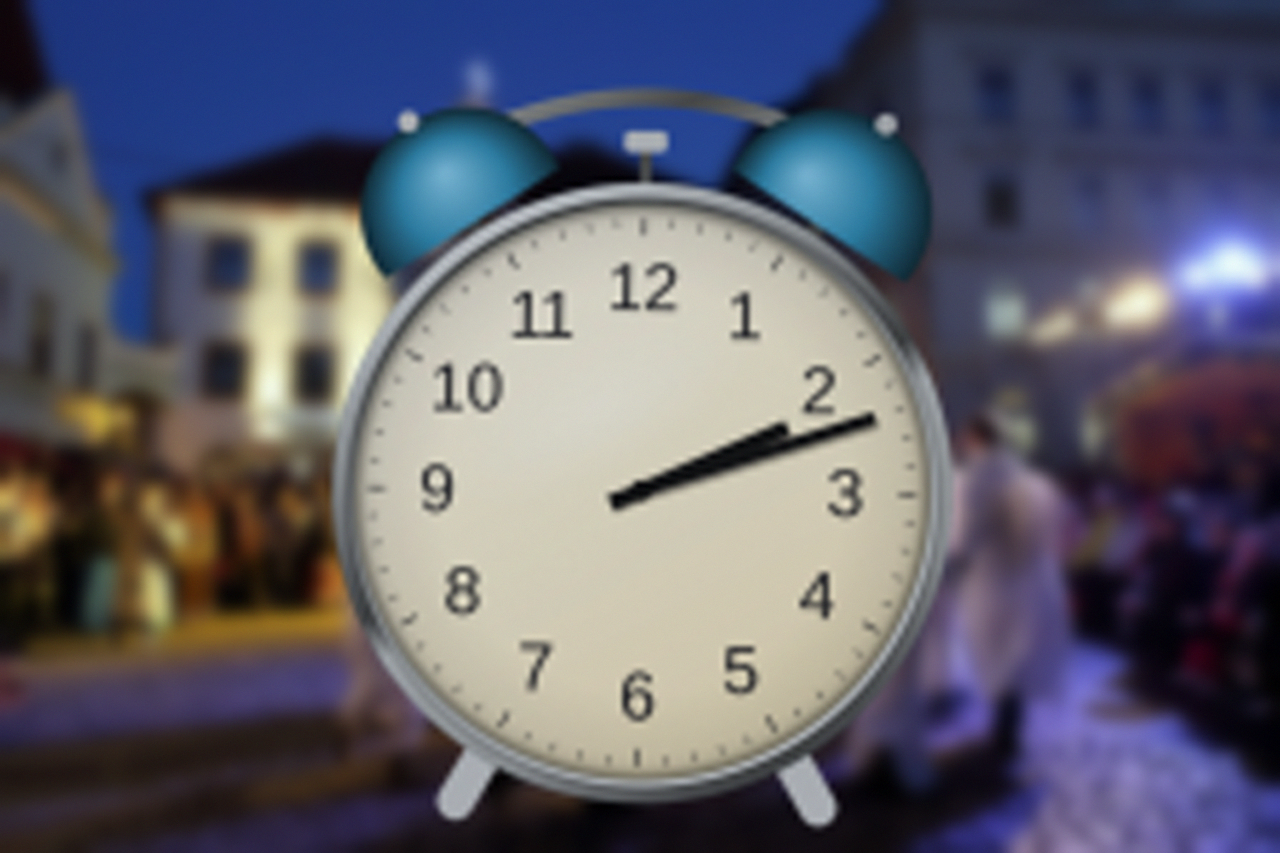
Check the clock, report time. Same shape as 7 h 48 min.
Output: 2 h 12 min
